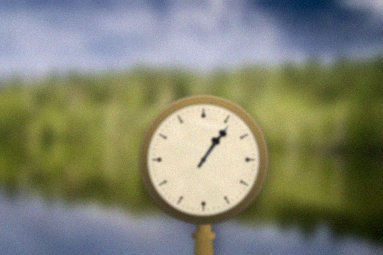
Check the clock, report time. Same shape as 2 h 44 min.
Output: 1 h 06 min
